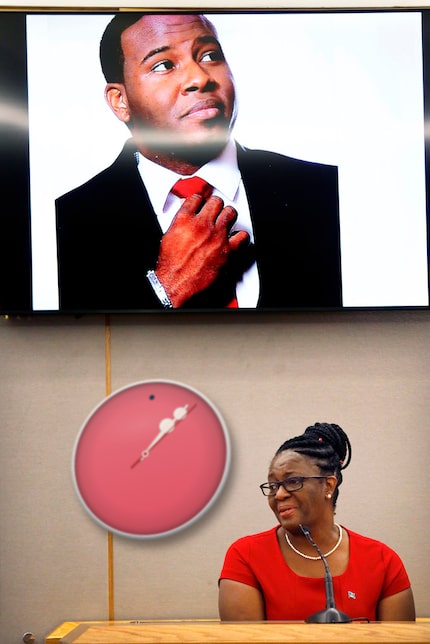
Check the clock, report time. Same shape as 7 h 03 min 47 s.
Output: 1 h 06 min 07 s
